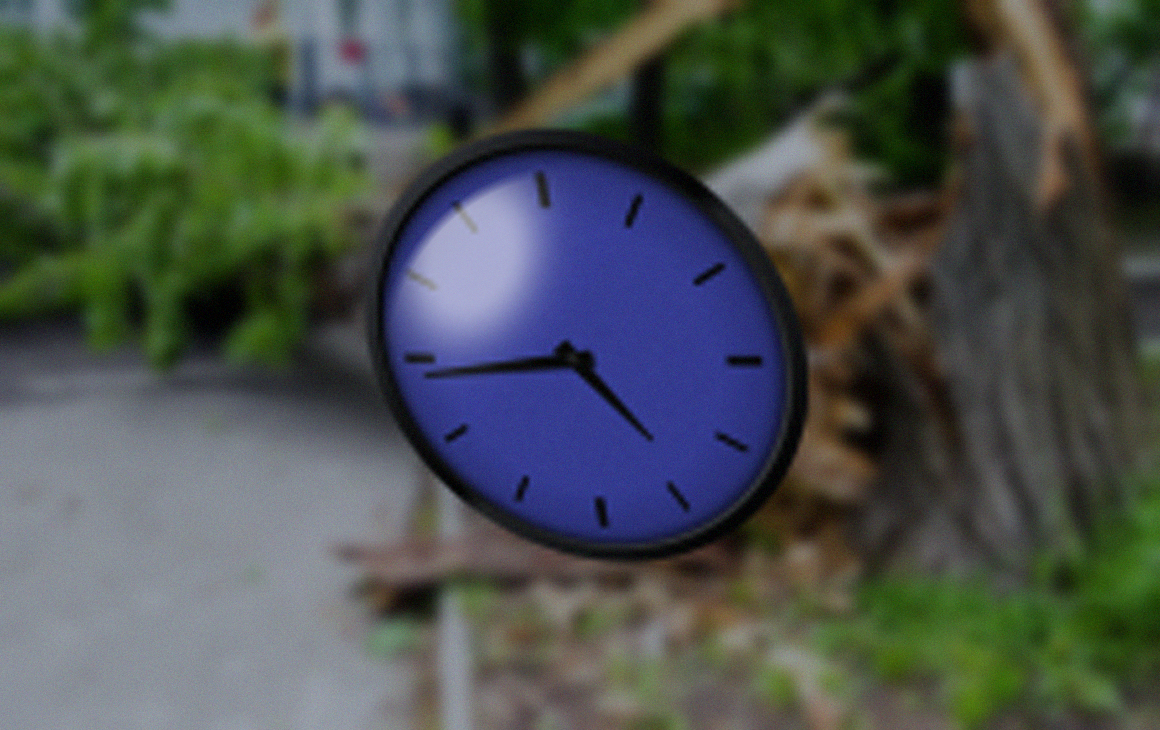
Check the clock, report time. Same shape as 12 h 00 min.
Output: 4 h 44 min
